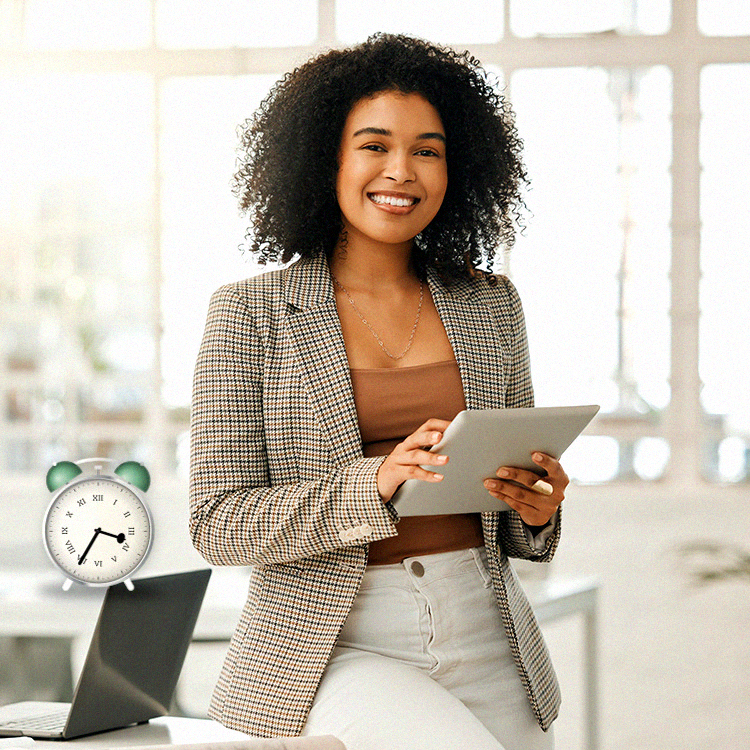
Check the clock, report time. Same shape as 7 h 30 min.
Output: 3 h 35 min
